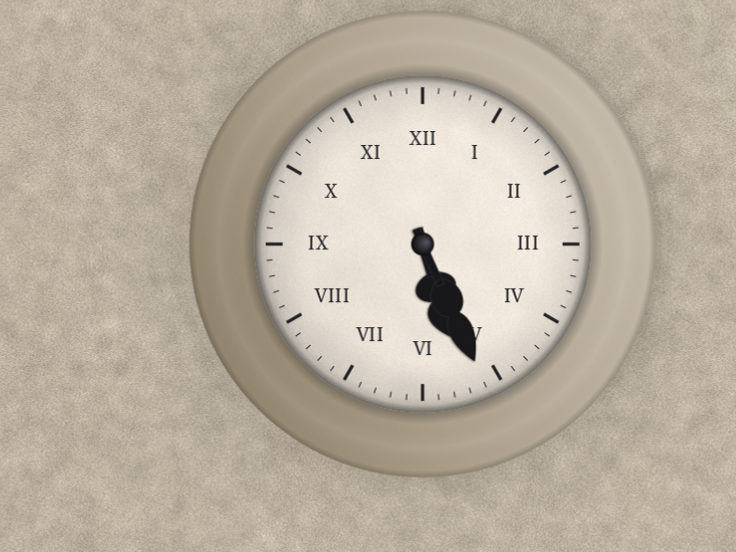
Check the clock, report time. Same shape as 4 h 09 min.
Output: 5 h 26 min
